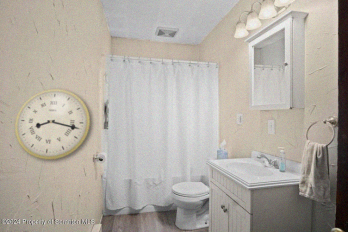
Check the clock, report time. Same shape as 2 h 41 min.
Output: 8 h 17 min
